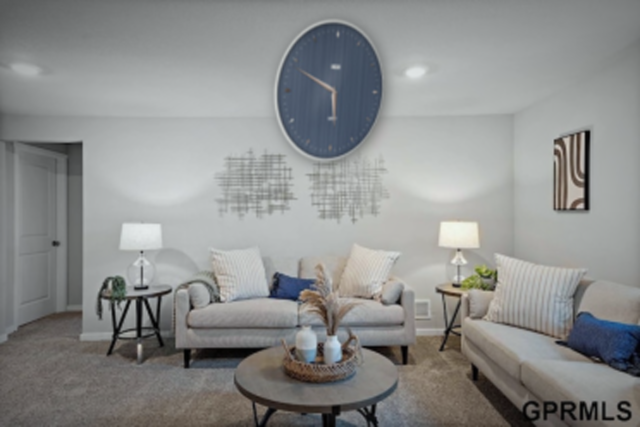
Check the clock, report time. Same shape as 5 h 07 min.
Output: 5 h 49 min
